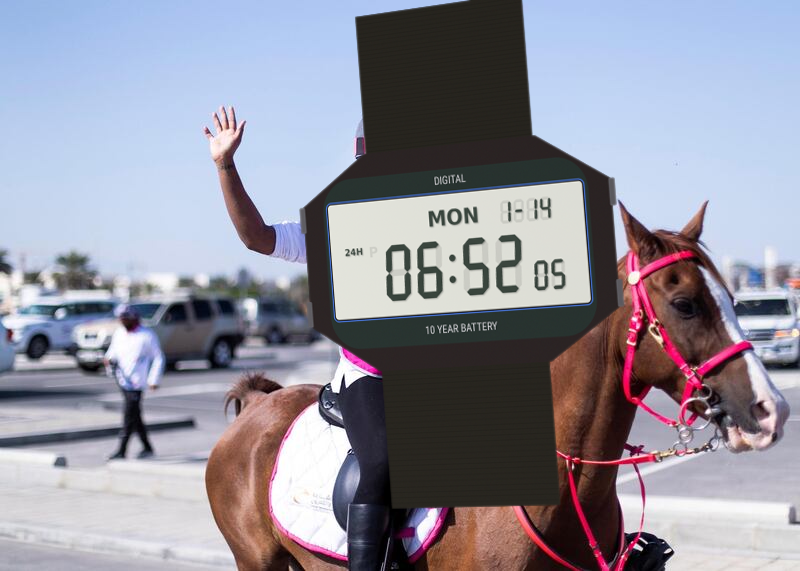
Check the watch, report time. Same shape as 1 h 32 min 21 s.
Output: 6 h 52 min 05 s
